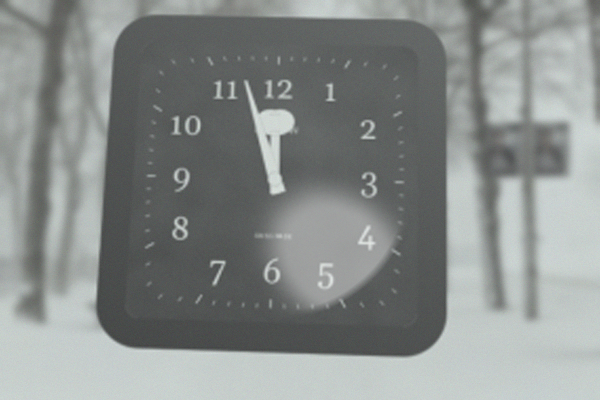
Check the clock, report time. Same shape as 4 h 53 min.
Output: 11 h 57 min
